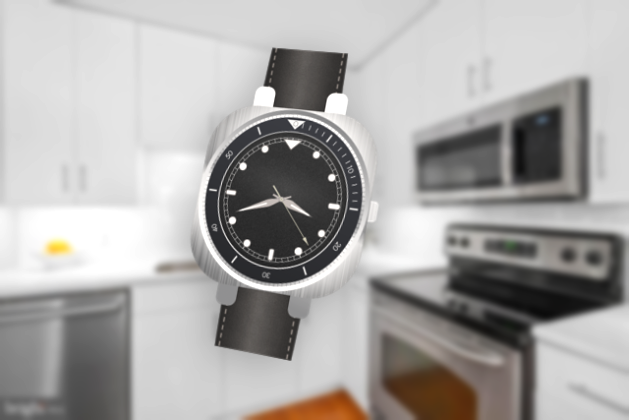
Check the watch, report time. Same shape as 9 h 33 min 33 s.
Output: 3 h 41 min 23 s
